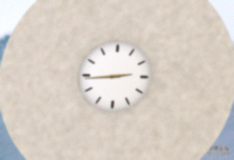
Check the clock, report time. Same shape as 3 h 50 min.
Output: 2 h 44 min
